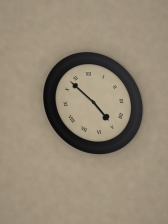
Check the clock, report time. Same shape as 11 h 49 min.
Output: 4 h 53 min
